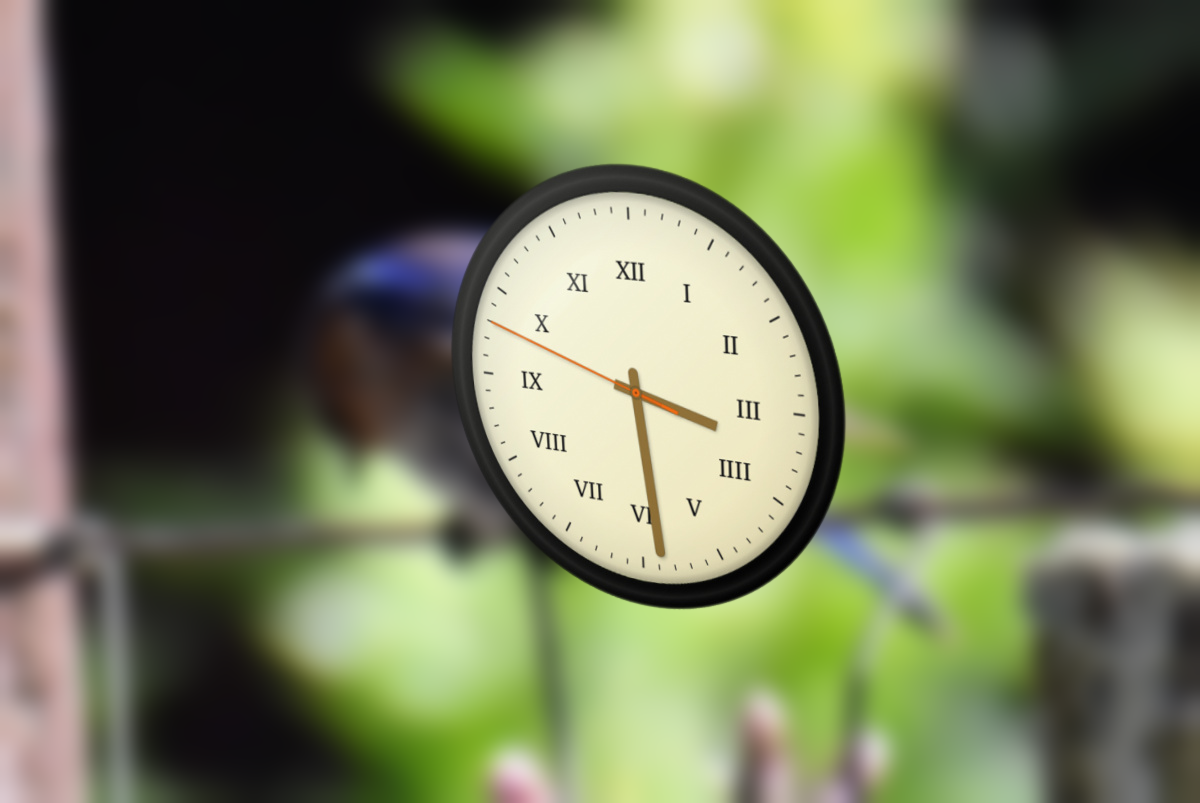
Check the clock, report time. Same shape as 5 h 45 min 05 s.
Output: 3 h 28 min 48 s
